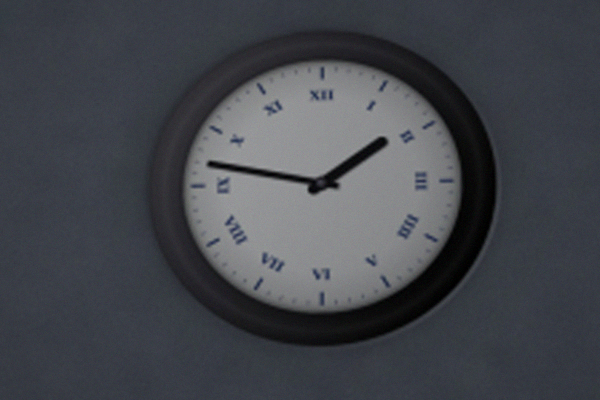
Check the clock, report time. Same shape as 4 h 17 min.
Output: 1 h 47 min
